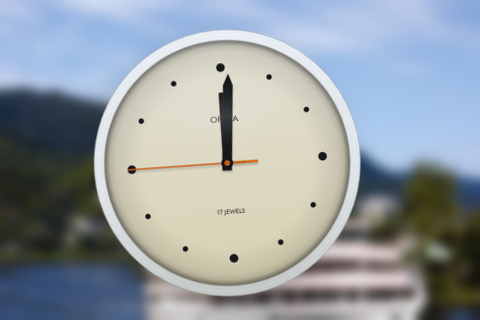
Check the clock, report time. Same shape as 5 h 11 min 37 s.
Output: 12 h 00 min 45 s
